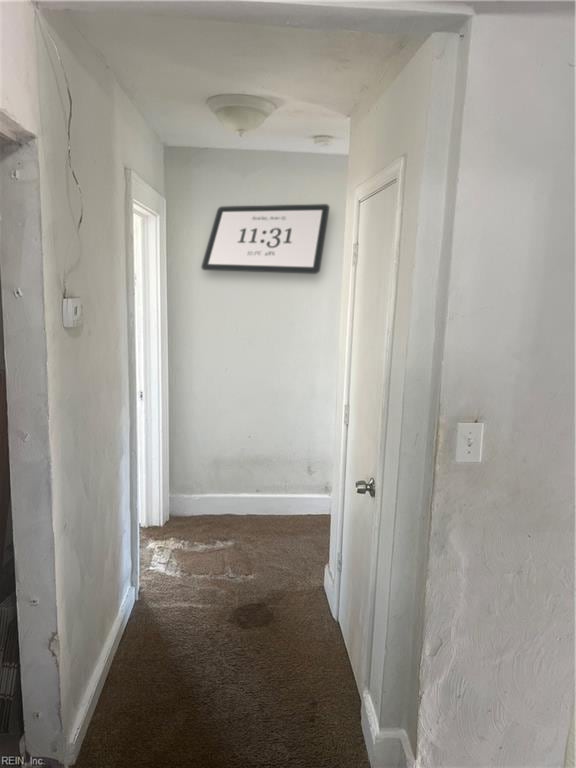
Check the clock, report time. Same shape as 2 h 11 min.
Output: 11 h 31 min
